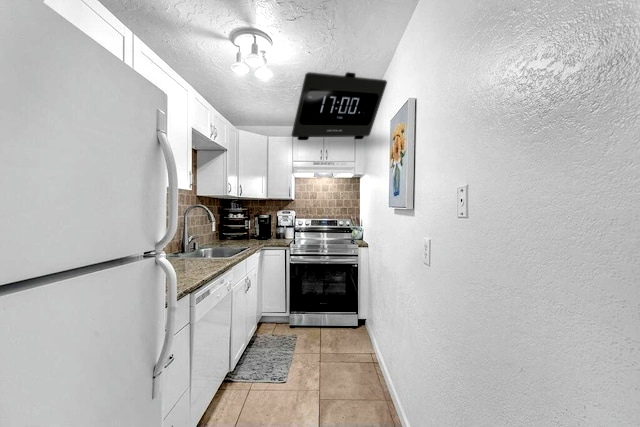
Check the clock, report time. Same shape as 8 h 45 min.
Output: 17 h 00 min
